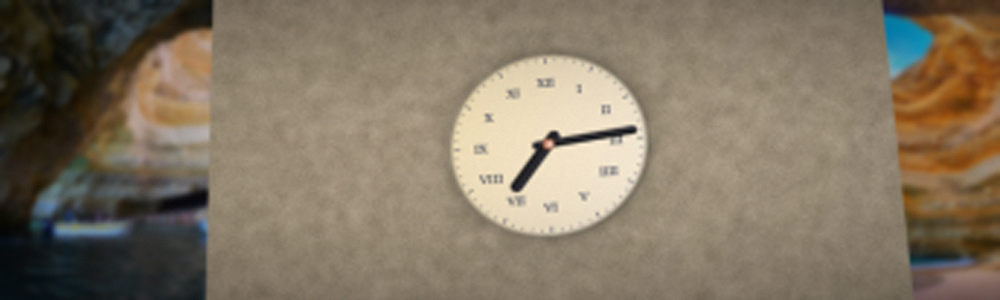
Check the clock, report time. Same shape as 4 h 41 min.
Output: 7 h 14 min
